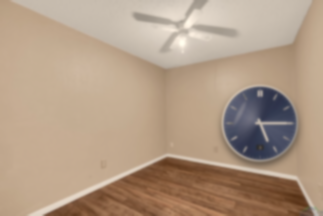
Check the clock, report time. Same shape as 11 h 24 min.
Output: 5 h 15 min
